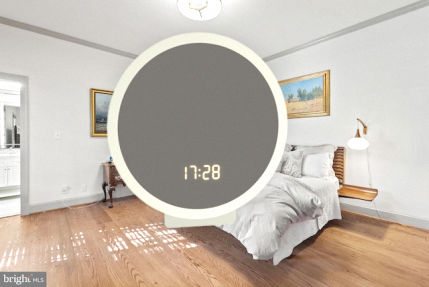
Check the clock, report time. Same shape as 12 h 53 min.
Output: 17 h 28 min
